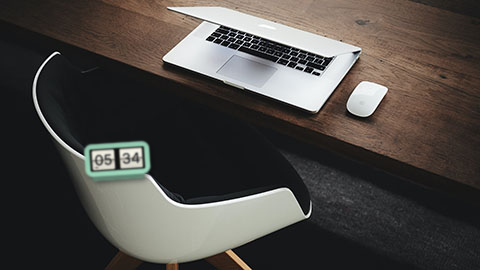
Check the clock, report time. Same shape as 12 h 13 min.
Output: 5 h 34 min
